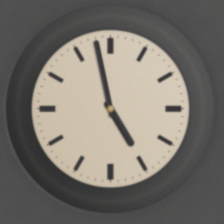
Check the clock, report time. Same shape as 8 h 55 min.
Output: 4 h 58 min
